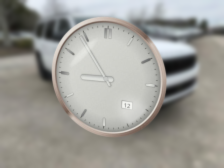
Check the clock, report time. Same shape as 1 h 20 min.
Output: 8 h 54 min
